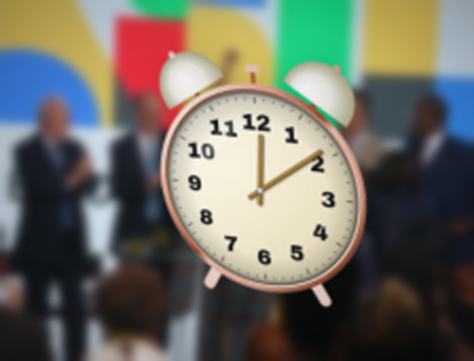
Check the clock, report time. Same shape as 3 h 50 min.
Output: 12 h 09 min
